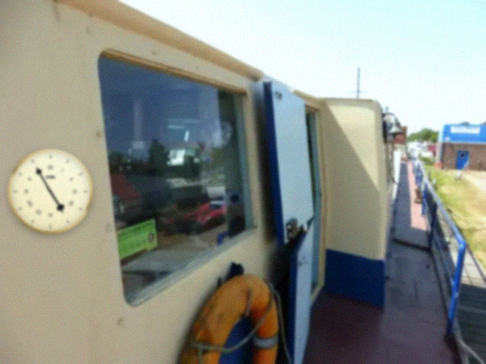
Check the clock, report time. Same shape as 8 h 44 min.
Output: 4 h 55 min
